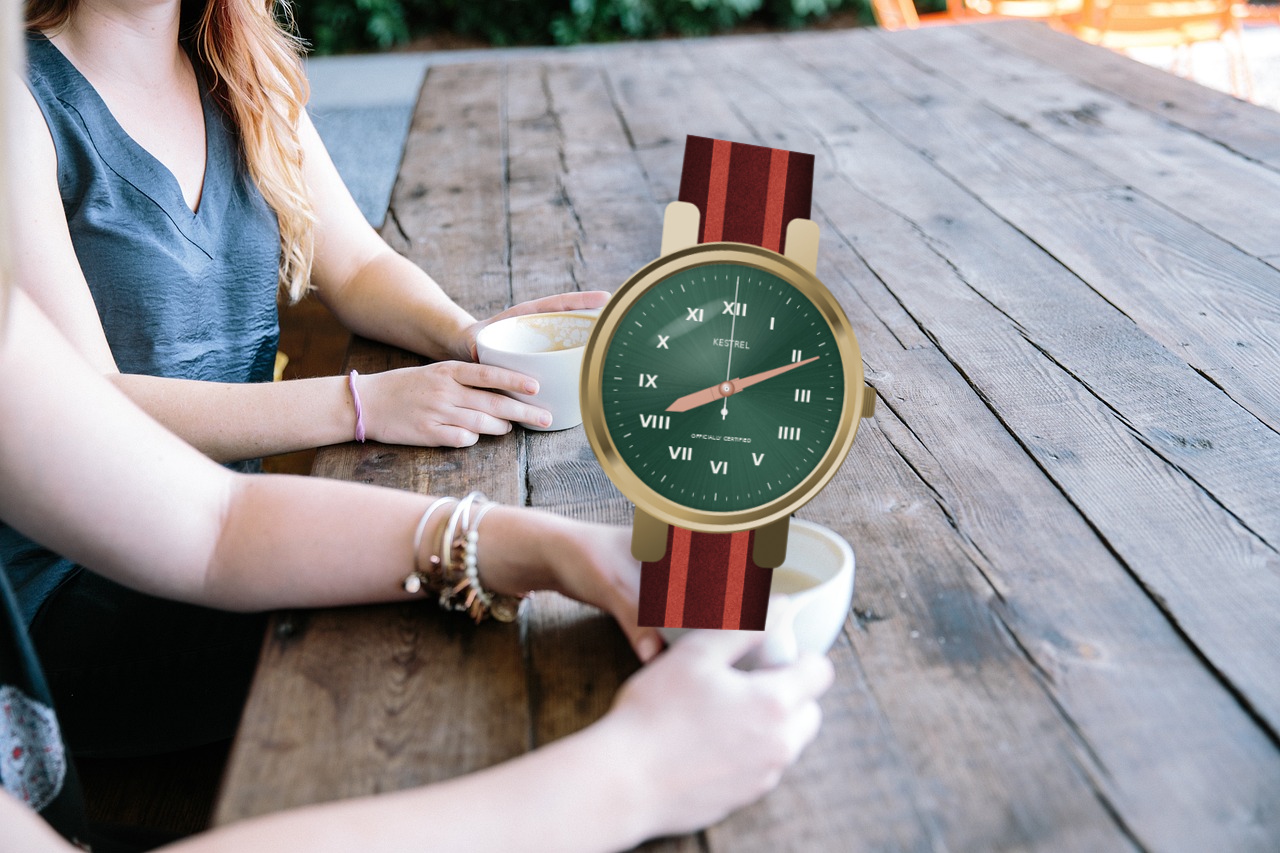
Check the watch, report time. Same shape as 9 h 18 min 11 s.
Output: 8 h 11 min 00 s
